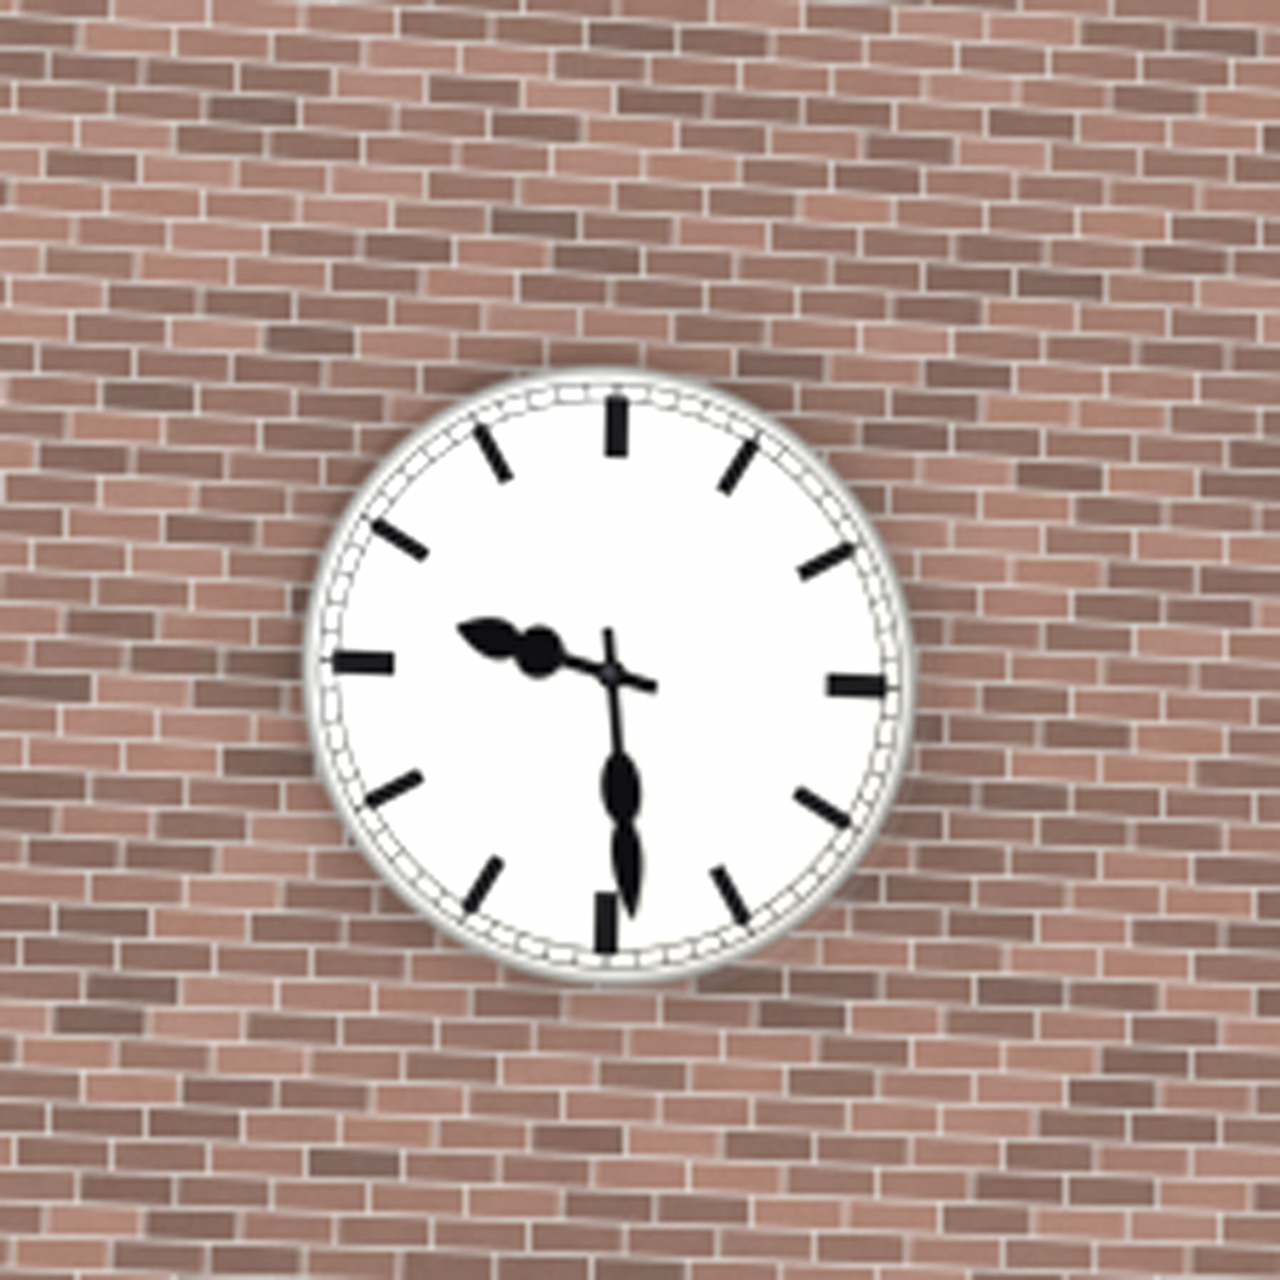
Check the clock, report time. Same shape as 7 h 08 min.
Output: 9 h 29 min
